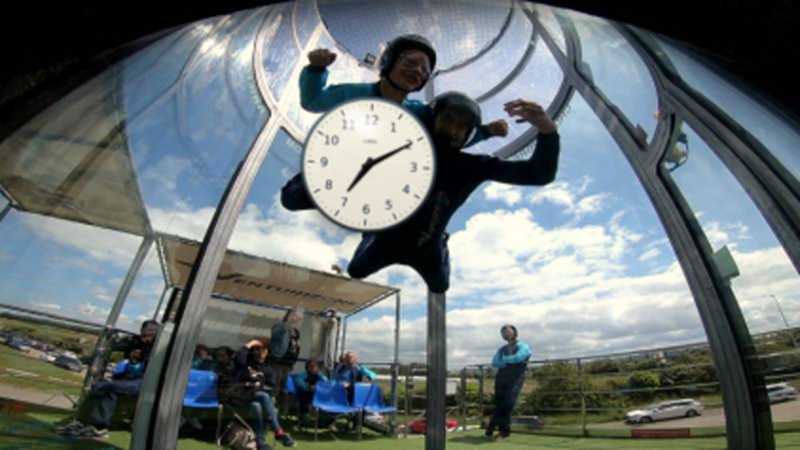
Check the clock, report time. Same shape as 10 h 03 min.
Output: 7 h 10 min
